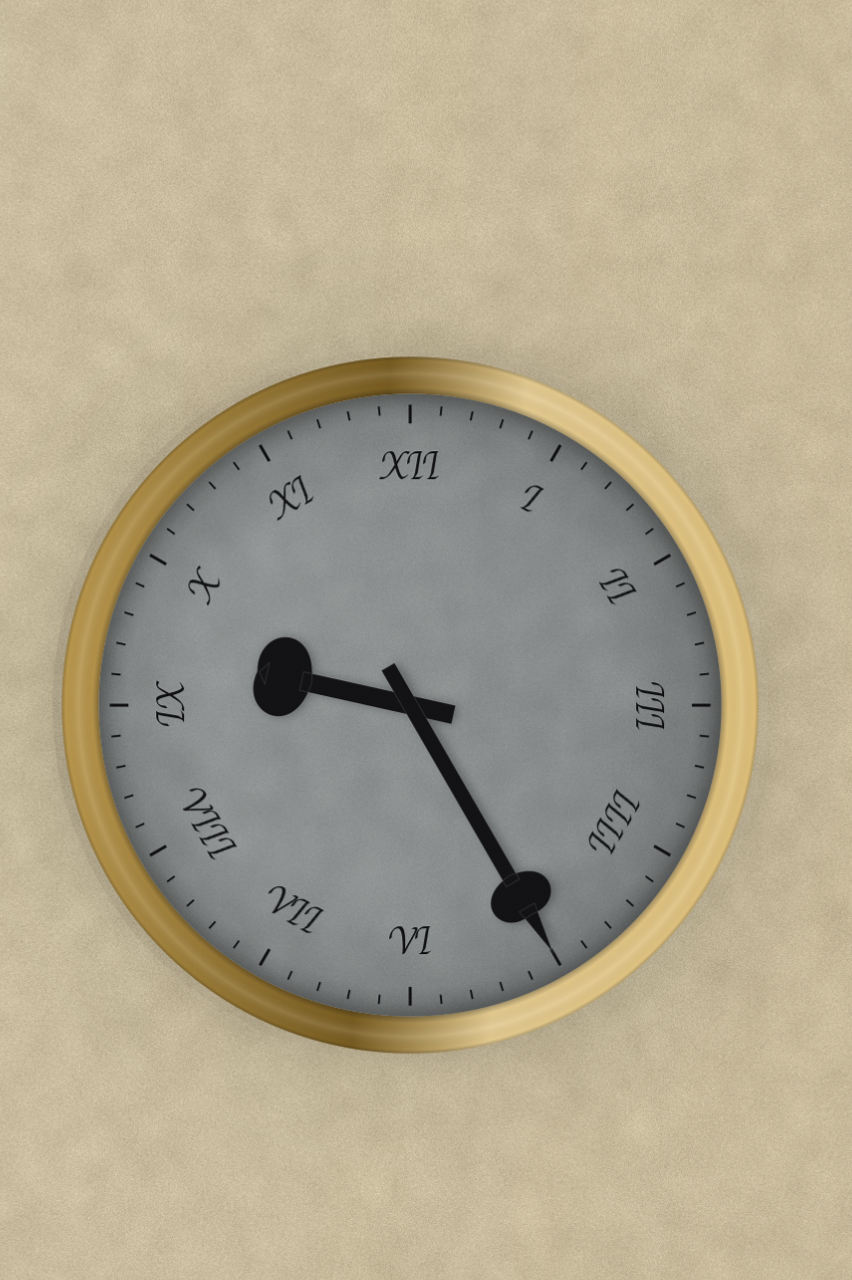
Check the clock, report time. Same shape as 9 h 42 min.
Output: 9 h 25 min
